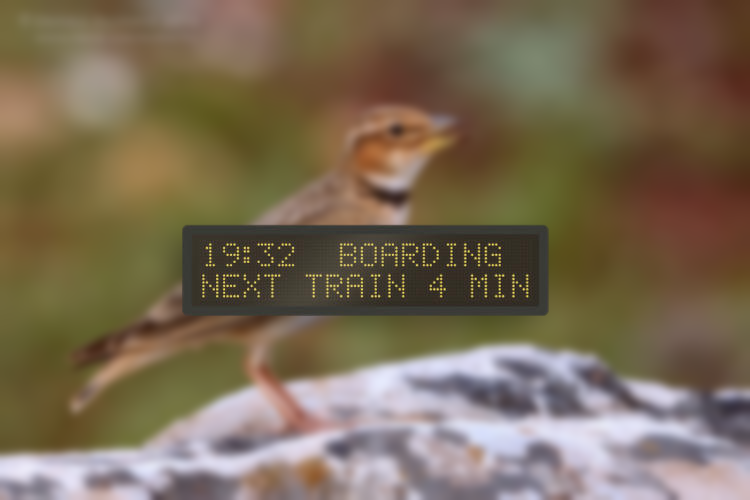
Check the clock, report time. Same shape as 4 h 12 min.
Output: 19 h 32 min
